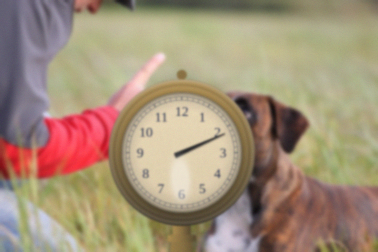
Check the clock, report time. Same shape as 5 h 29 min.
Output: 2 h 11 min
